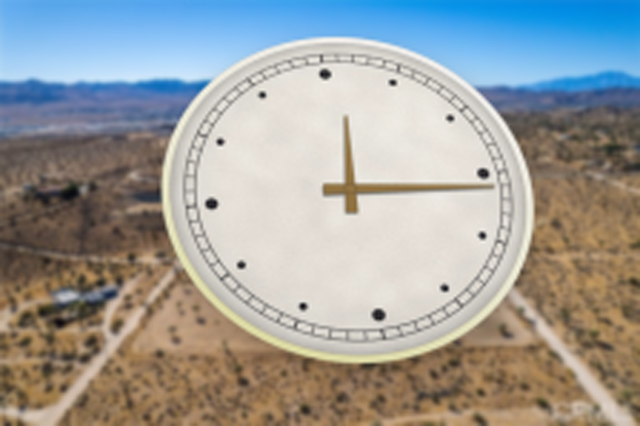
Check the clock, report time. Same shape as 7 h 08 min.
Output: 12 h 16 min
